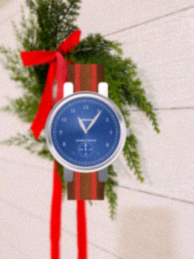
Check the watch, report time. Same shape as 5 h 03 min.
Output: 11 h 06 min
